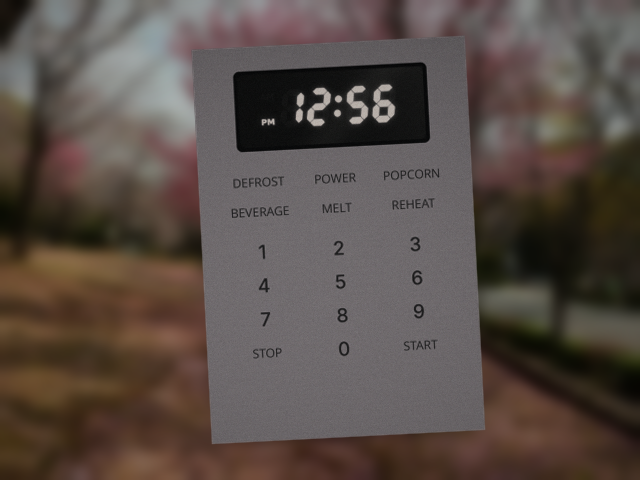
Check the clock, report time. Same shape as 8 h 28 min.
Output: 12 h 56 min
